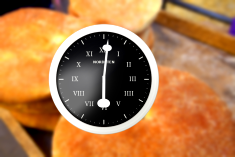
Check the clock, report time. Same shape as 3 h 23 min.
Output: 6 h 01 min
